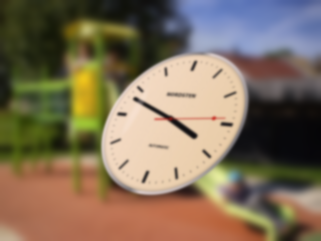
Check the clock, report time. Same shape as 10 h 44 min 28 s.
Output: 3 h 48 min 14 s
